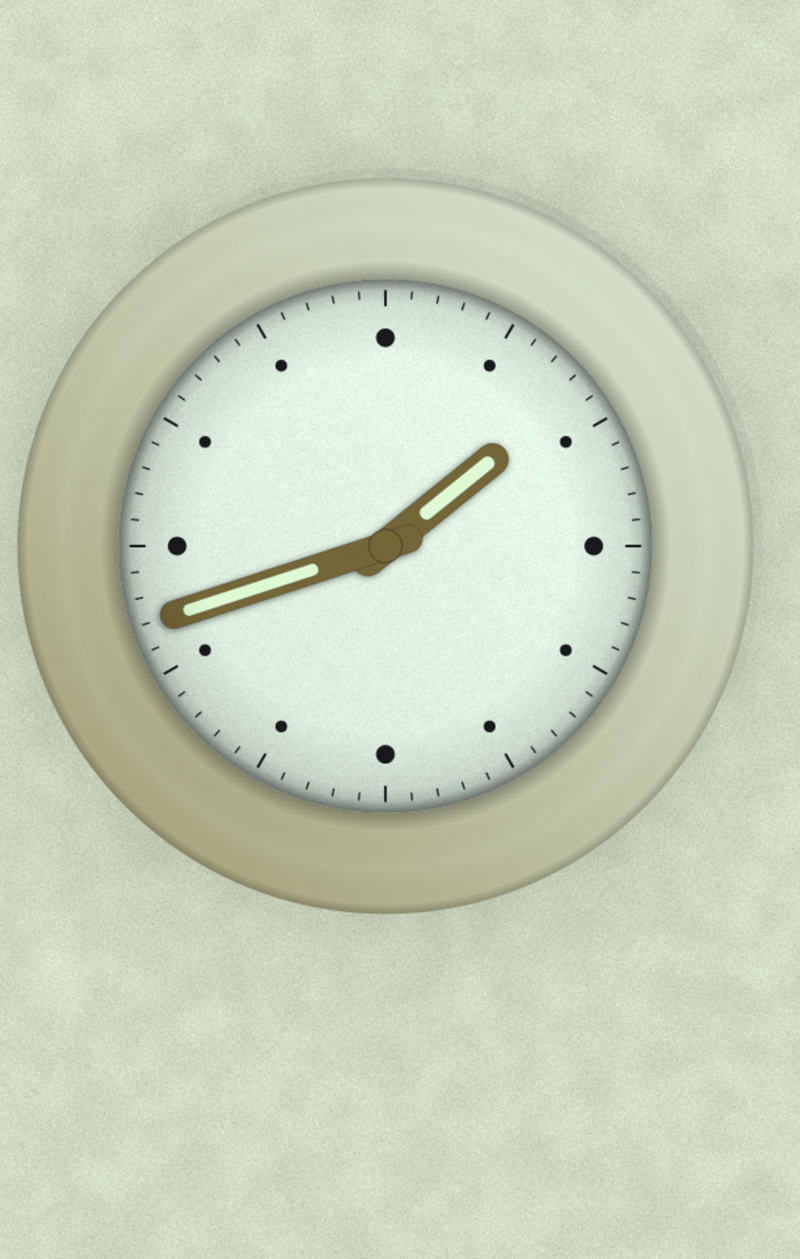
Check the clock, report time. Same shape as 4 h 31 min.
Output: 1 h 42 min
